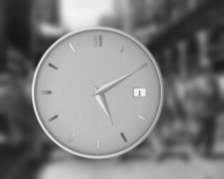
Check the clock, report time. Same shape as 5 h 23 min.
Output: 5 h 10 min
